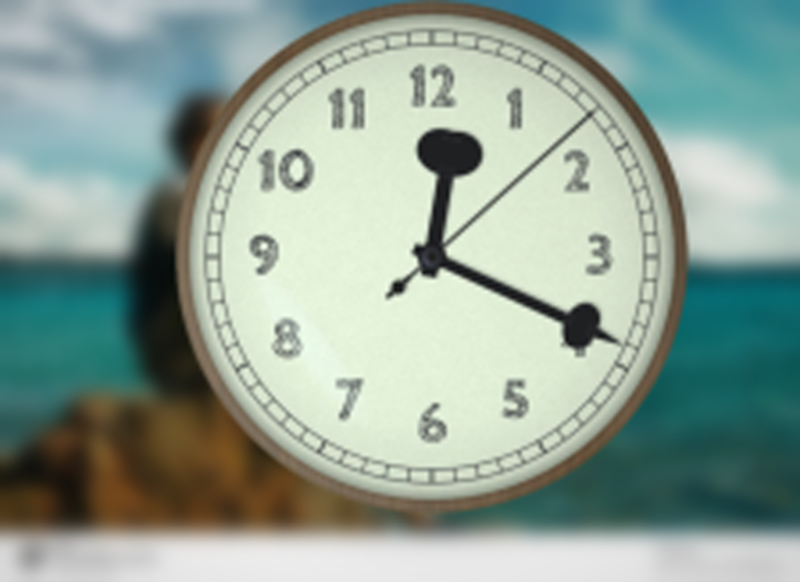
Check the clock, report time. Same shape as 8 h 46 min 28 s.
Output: 12 h 19 min 08 s
